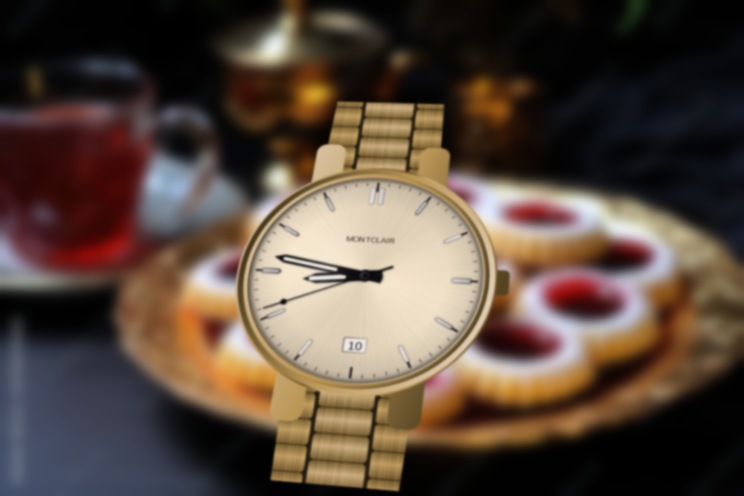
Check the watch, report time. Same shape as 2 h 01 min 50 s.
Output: 8 h 46 min 41 s
